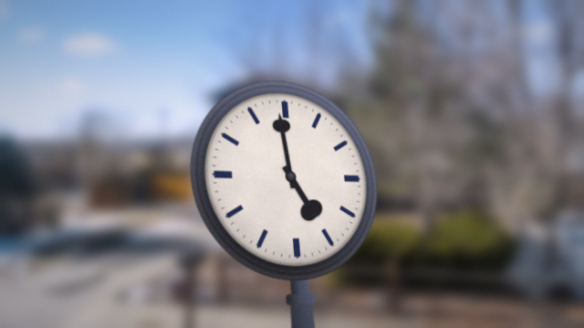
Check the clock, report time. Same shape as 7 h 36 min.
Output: 4 h 59 min
